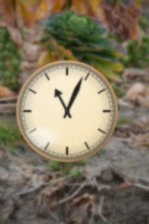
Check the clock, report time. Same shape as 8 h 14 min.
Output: 11 h 04 min
